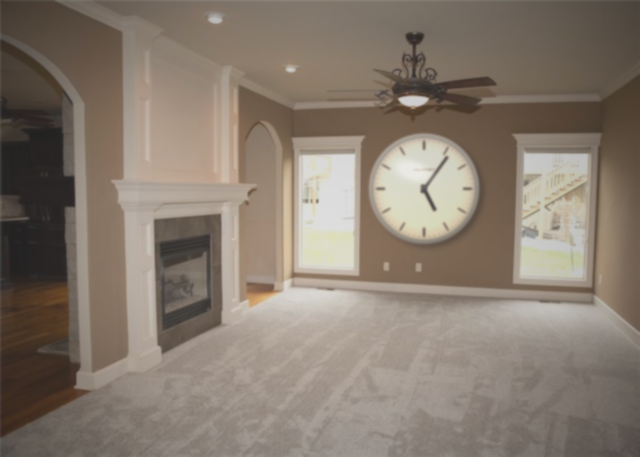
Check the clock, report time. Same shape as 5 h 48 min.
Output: 5 h 06 min
